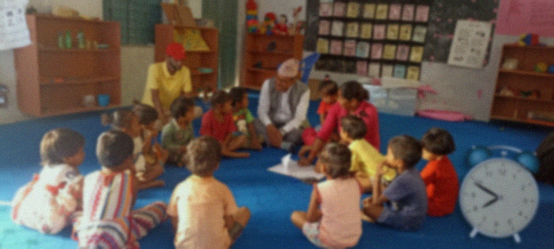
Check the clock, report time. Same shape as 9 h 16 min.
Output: 7 h 49 min
